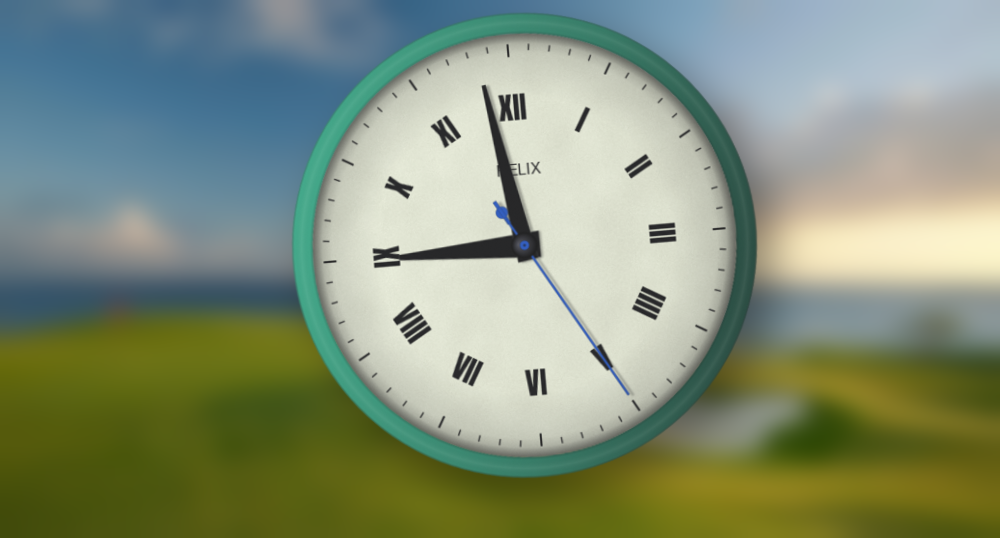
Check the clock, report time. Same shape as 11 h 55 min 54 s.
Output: 8 h 58 min 25 s
